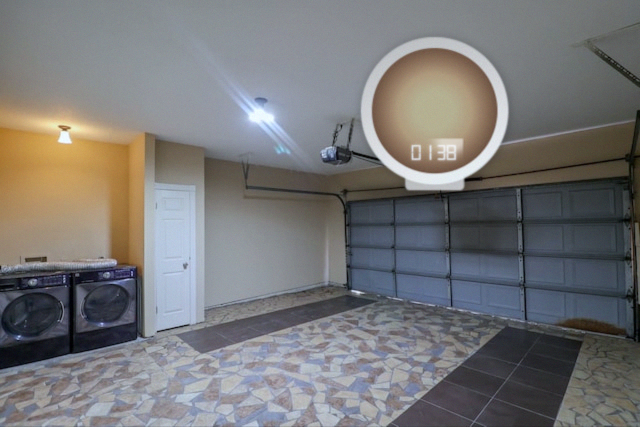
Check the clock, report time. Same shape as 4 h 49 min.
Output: 1 h 38 min
